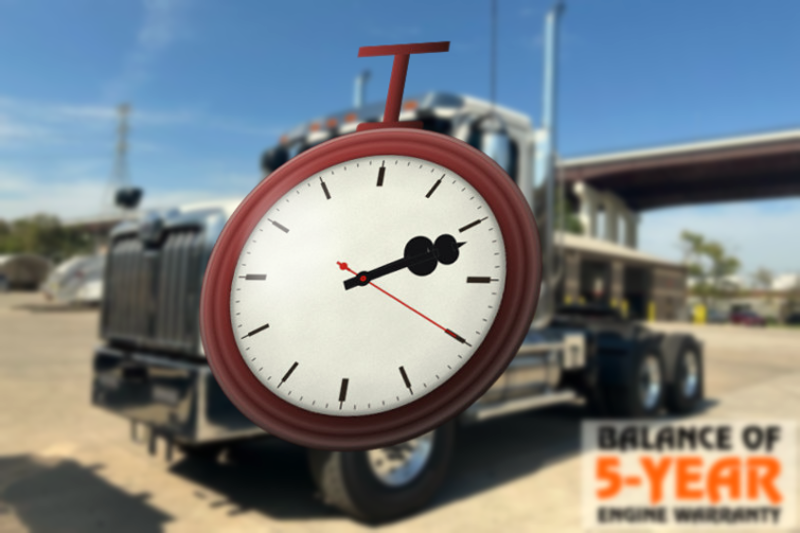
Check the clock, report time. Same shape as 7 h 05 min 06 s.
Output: 2 h 11 min 20 s
